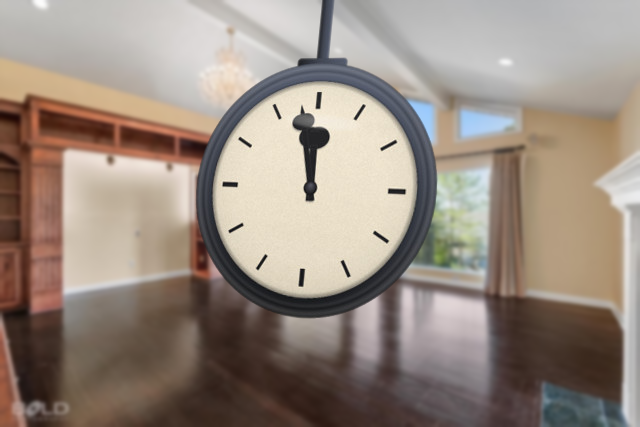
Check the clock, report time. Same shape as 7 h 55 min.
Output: 11 h 58 min
